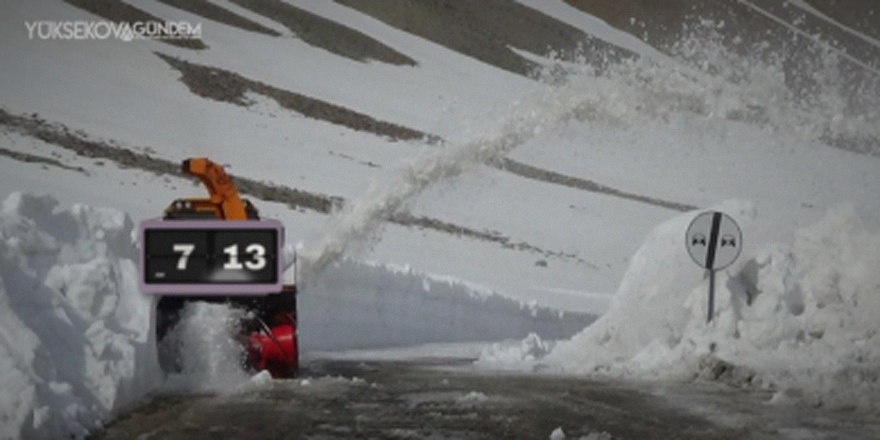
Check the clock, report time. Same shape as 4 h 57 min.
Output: 7 h 13 min
